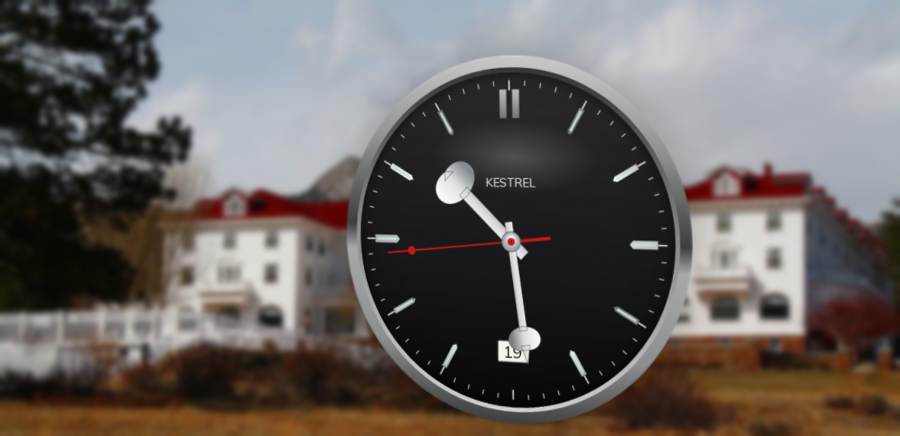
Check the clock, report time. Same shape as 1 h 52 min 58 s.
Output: 10 h 28 min 44 s
